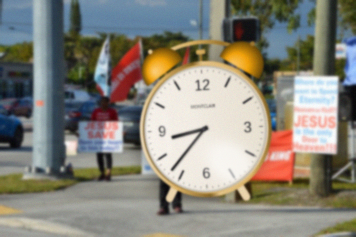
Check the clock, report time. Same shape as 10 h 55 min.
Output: 8 h 37 min
